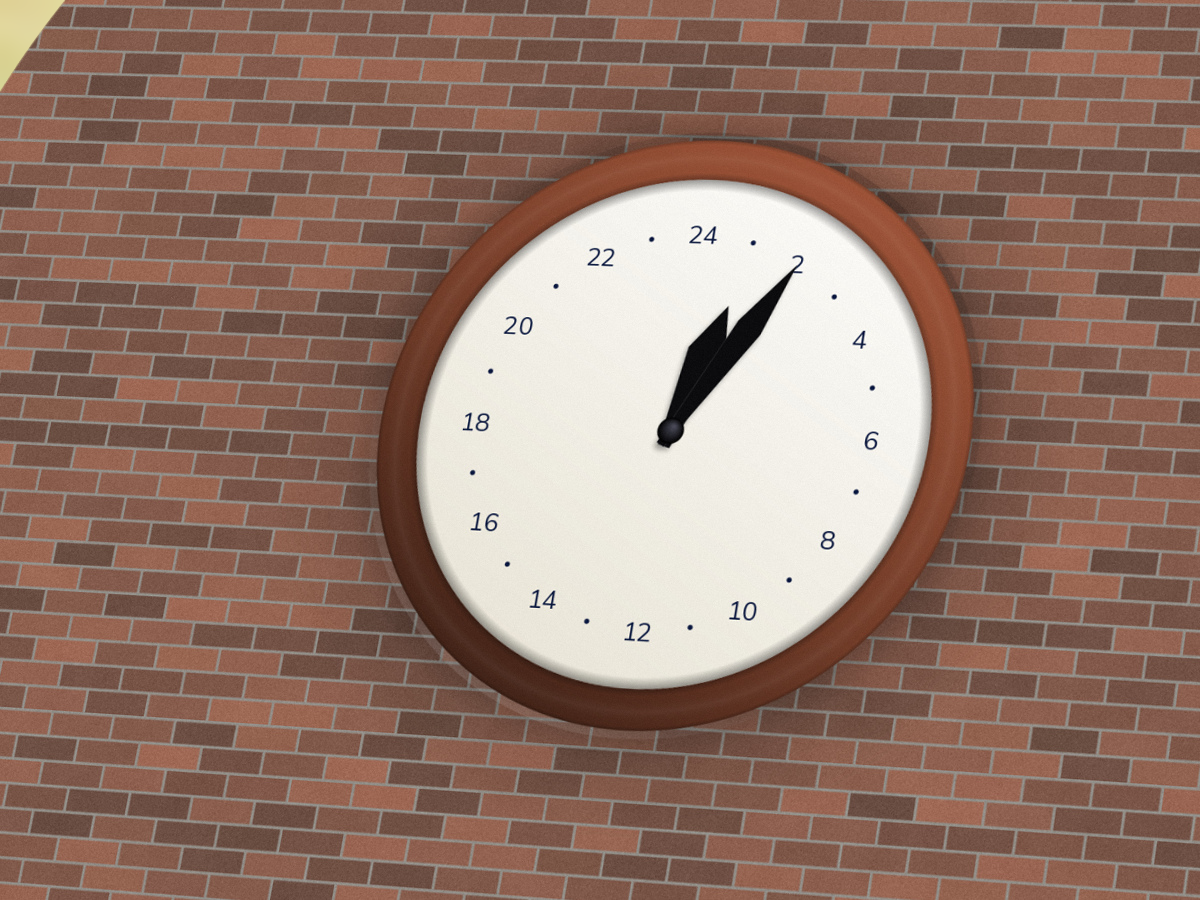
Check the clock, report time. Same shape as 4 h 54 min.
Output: 1 h 05 min
